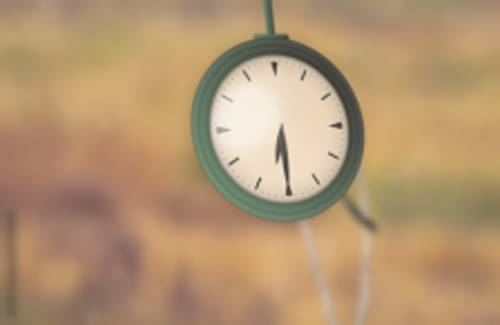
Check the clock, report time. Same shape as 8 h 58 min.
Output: 6 h 30 min
